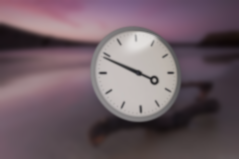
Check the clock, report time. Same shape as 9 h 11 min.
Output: 3 h 49 min
